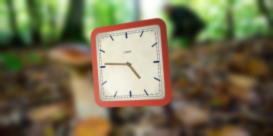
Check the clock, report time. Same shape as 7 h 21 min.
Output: 4 h 46 min
